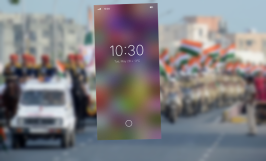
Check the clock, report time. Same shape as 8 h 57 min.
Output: 10 h 30 min
